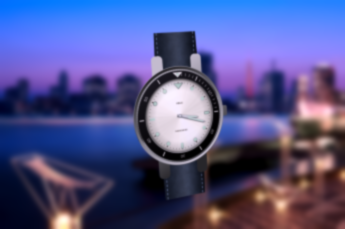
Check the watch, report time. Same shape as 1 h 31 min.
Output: 3 h 18 min
